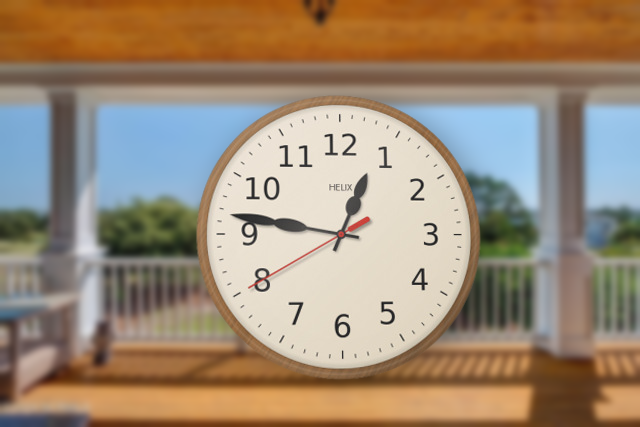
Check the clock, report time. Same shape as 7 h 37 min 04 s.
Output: 12 h 46 min 40 s
